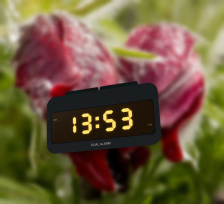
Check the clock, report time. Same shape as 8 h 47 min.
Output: 13 h 53 min
